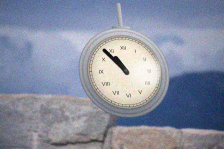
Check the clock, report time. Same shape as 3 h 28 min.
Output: 10 h 53 min
